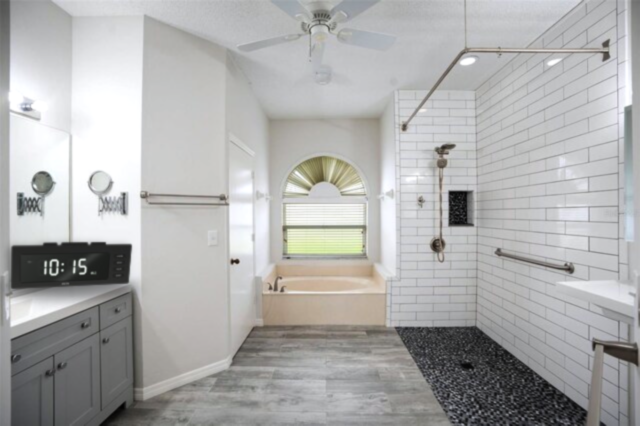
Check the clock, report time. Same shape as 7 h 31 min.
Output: 10 h 15 min
